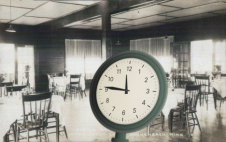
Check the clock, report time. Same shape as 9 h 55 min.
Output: 11 h 46 min
